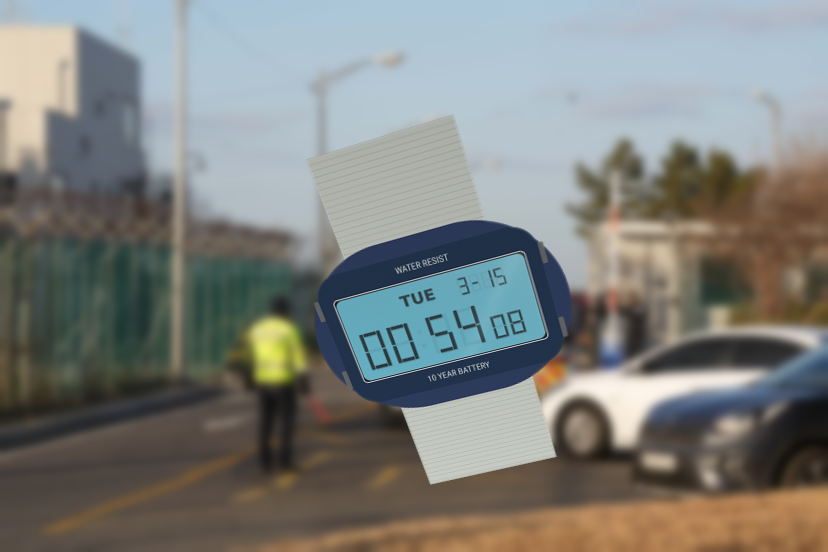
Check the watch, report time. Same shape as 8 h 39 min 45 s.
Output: 0 h 54 min 08 s
